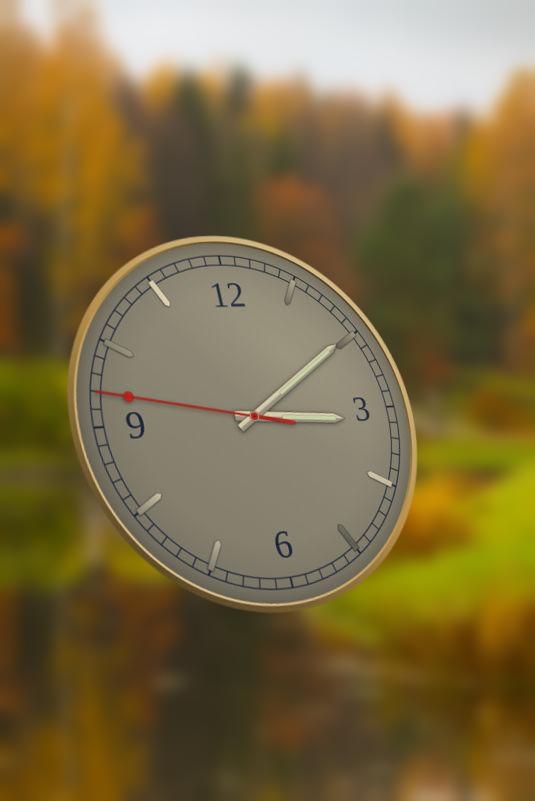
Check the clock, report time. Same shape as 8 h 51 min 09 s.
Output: 3 h 09 min 47 s
